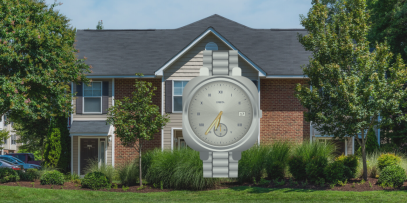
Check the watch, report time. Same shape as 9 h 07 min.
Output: 6 h 36 min
